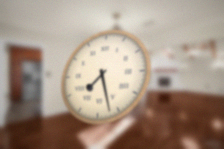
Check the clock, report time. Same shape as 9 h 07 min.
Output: 7 h 27 min
